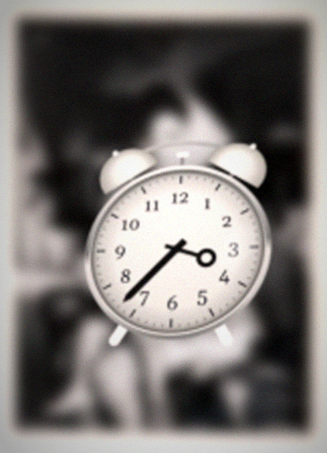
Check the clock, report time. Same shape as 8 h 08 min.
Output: 3 h 37 min
